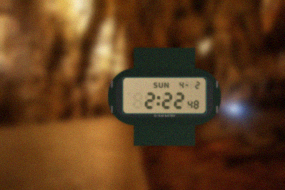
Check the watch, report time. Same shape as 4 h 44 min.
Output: 2 h 22 min
